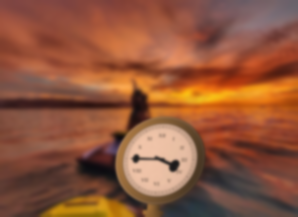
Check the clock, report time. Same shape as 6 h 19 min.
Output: 3 h 45 min
